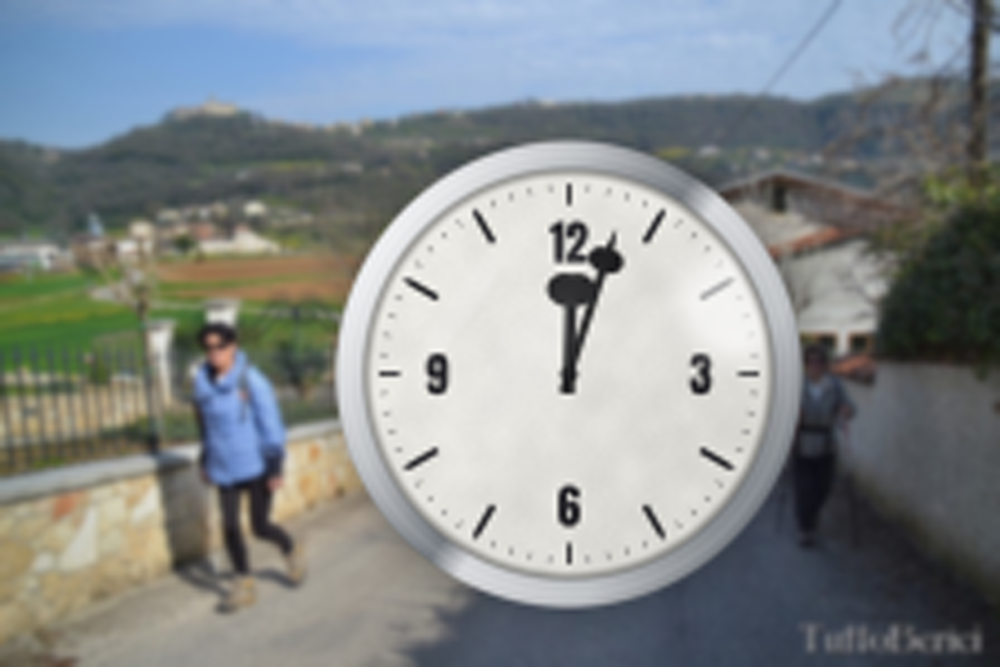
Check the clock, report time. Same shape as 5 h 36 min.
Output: 12 h 03 min
